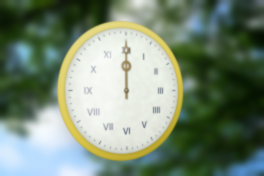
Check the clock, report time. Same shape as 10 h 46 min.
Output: 12 h 00 min
